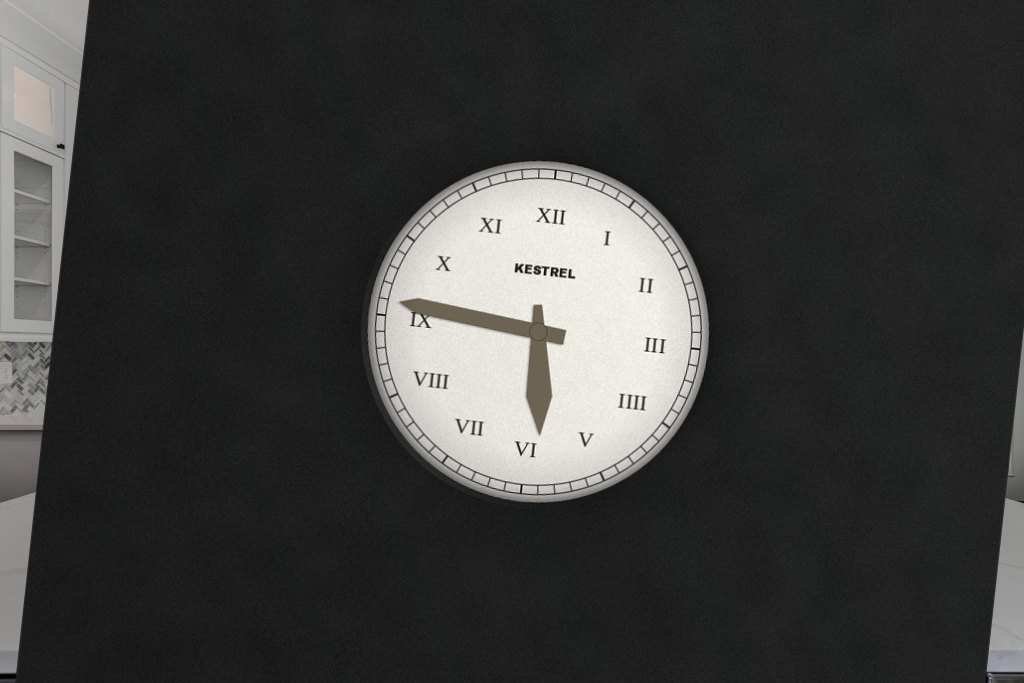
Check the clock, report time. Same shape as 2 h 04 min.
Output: 5 h 46 min
